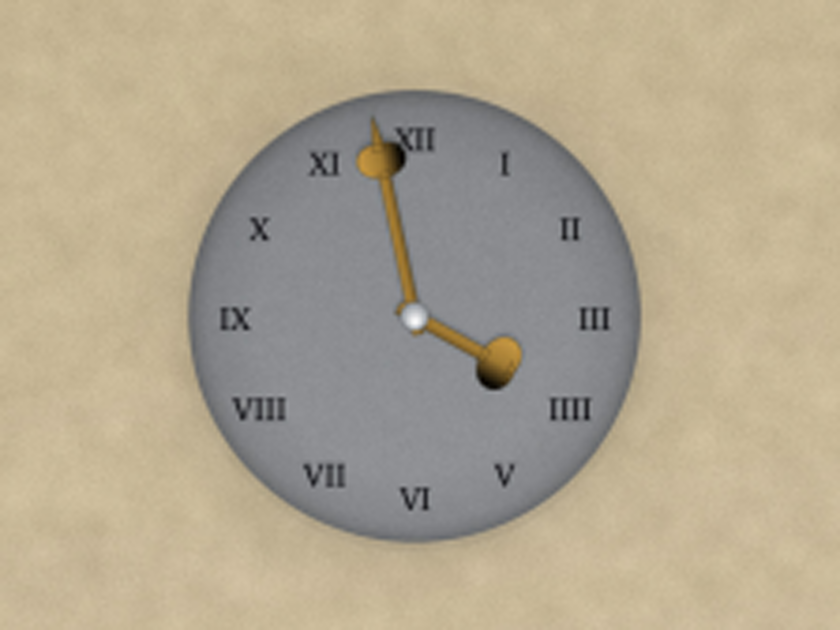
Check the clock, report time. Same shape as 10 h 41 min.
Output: 3 h 58 min
